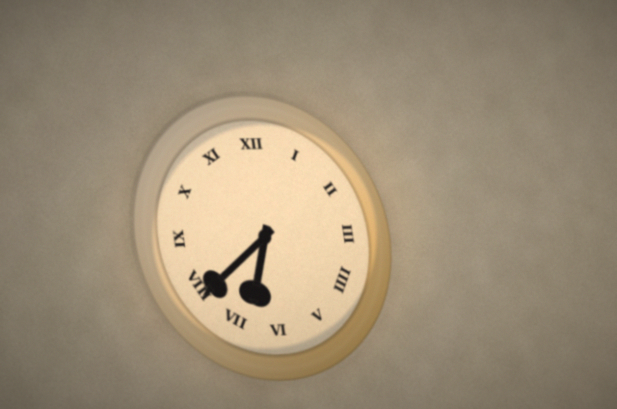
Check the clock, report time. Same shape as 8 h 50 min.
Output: 6 h 39 min
